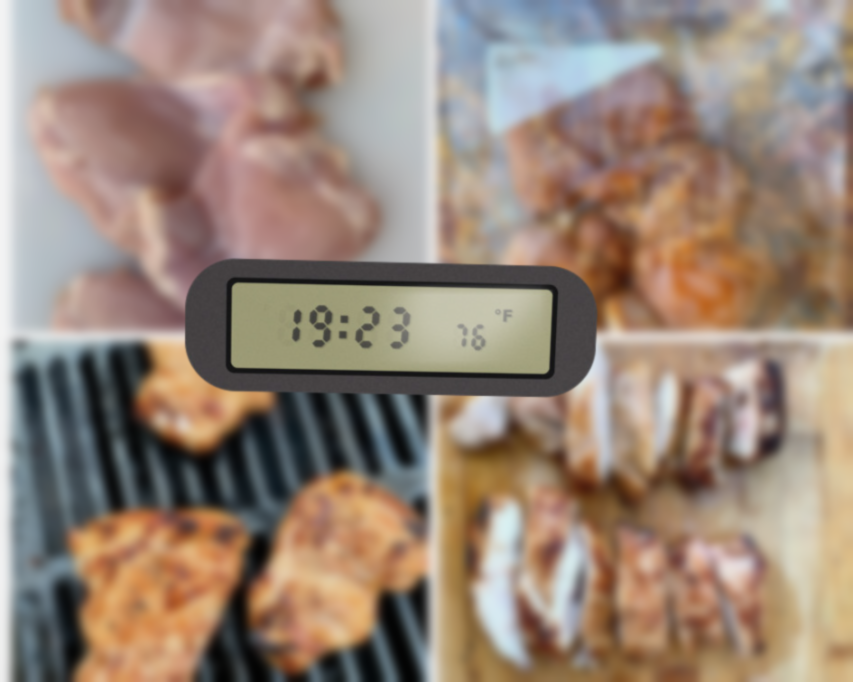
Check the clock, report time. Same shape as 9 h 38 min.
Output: 19 h 23 min
